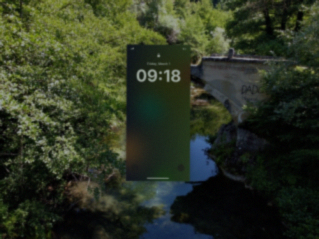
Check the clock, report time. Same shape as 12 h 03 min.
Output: 9 h 18 min
